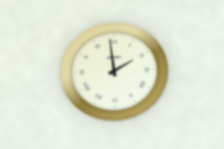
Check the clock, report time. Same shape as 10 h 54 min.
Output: 1 h 59 min
